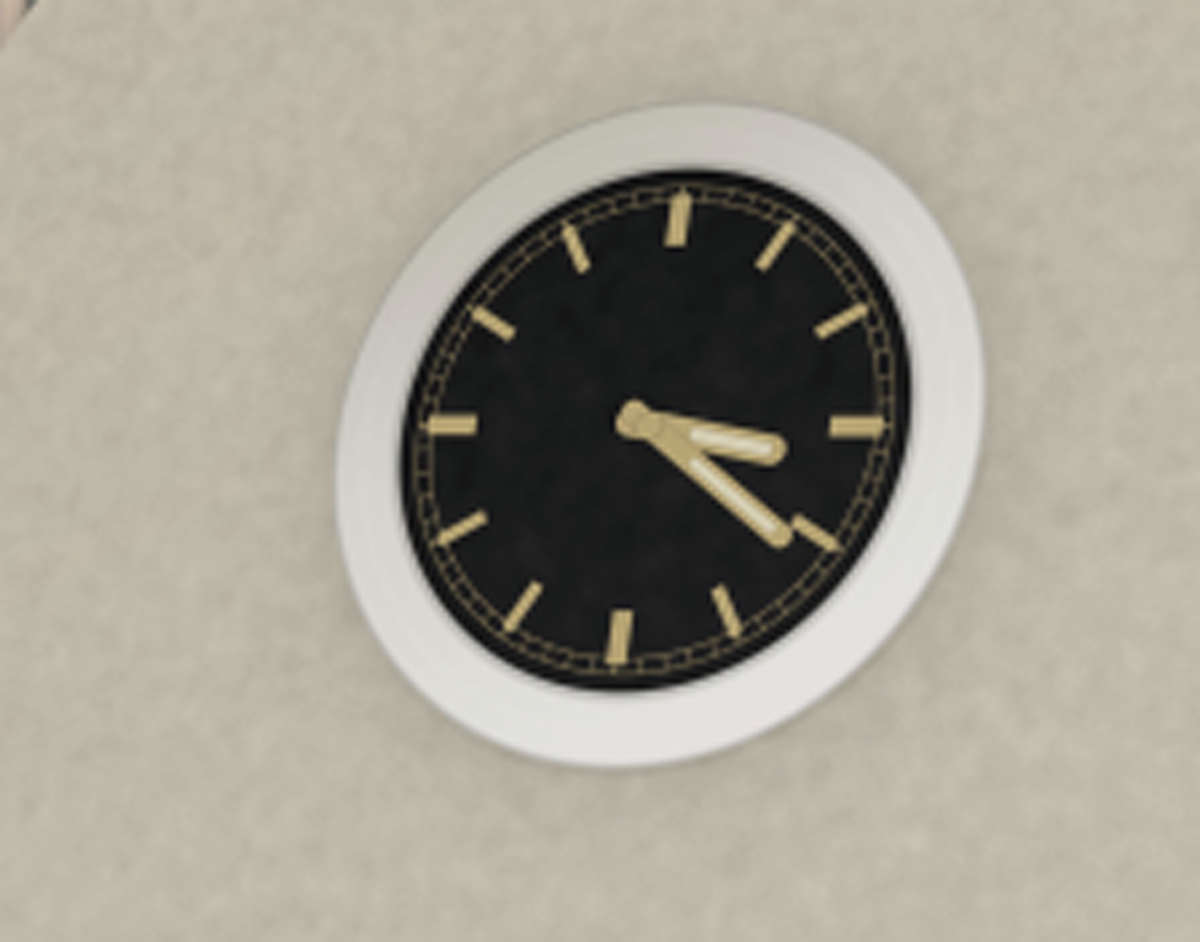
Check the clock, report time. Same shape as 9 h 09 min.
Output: 3 h 21 min
